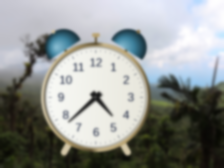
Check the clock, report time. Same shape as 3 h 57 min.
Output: 4 h 38 min
